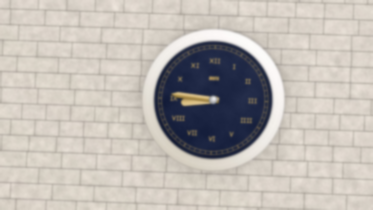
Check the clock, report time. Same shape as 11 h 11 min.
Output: 8 h 46 min
